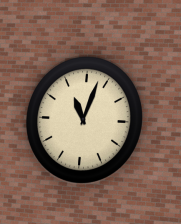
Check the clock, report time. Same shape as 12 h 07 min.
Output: 11 h 03 min
